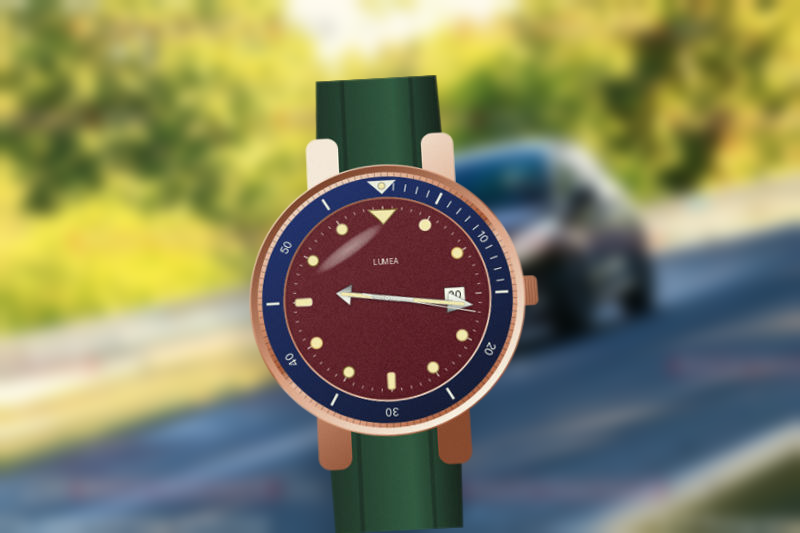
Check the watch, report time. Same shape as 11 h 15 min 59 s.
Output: 9 h 16 min 17 s
